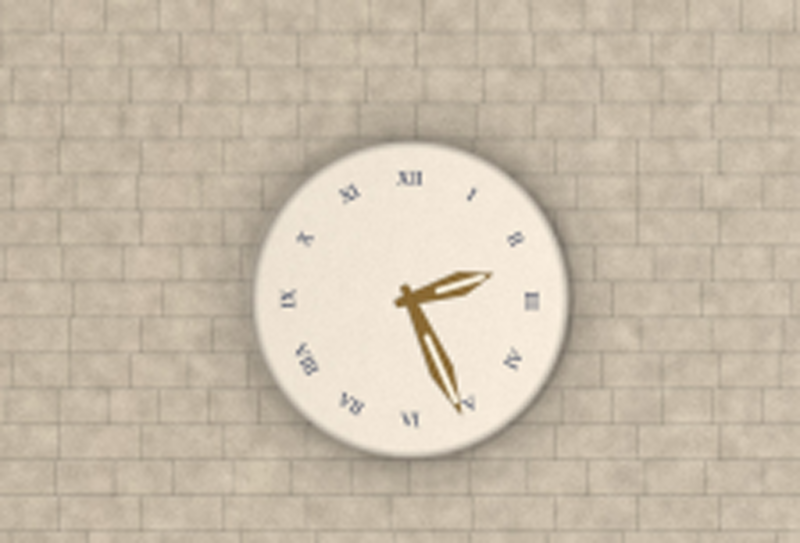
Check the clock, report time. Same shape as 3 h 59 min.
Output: 2 h 26 min
